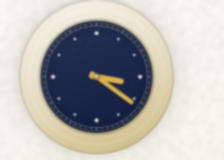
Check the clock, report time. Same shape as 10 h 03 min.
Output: 3 h 21 min
